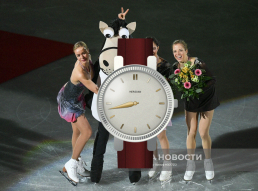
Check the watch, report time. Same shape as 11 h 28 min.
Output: 8 h 43 min
